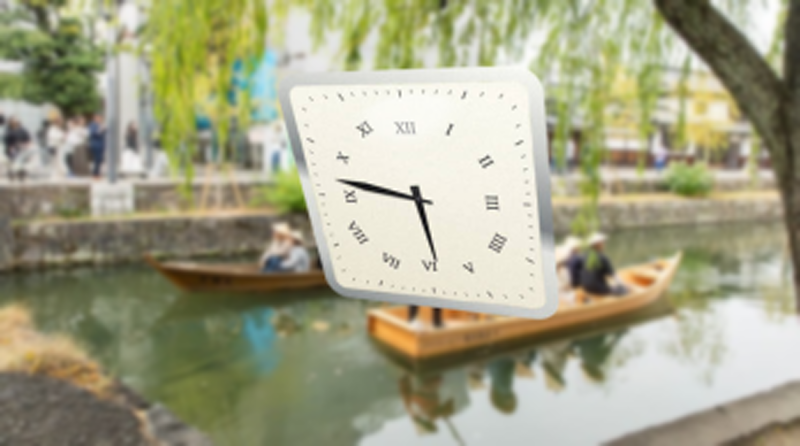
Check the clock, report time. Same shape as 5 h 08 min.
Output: 5 h 47 min
